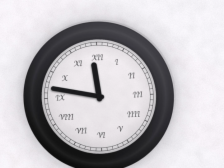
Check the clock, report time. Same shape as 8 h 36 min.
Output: 11 h 47 min
